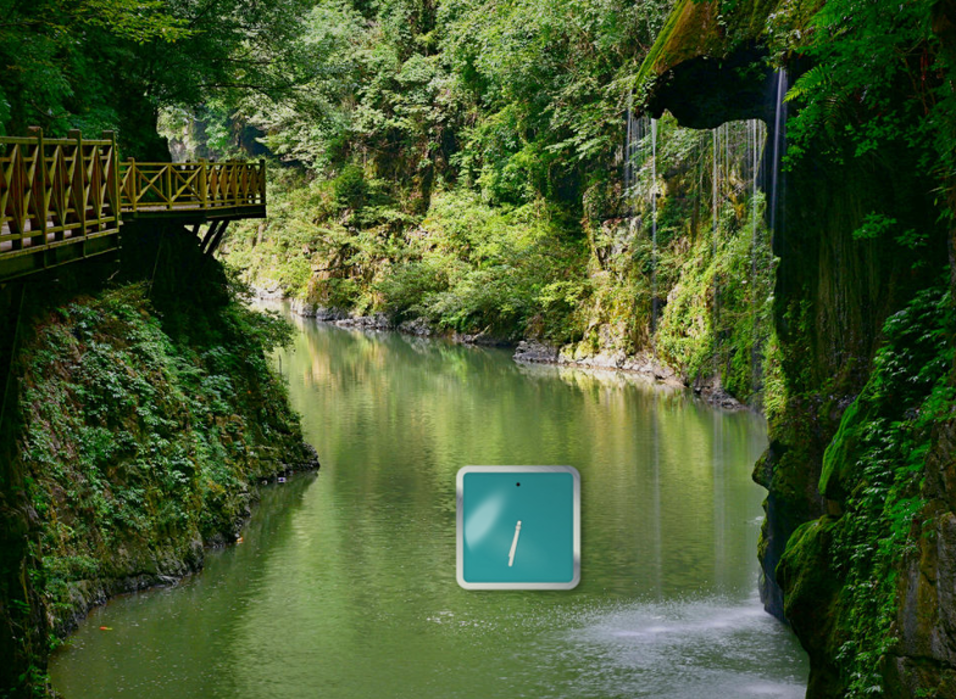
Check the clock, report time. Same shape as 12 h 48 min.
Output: 6 h 32 min
